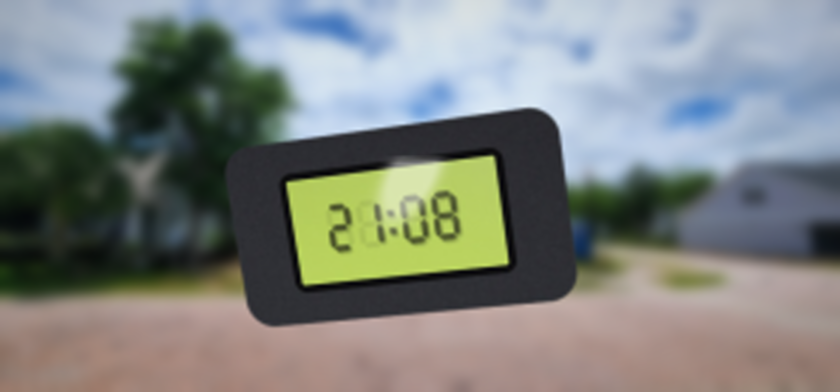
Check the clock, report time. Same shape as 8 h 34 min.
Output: 21 h 08 min
